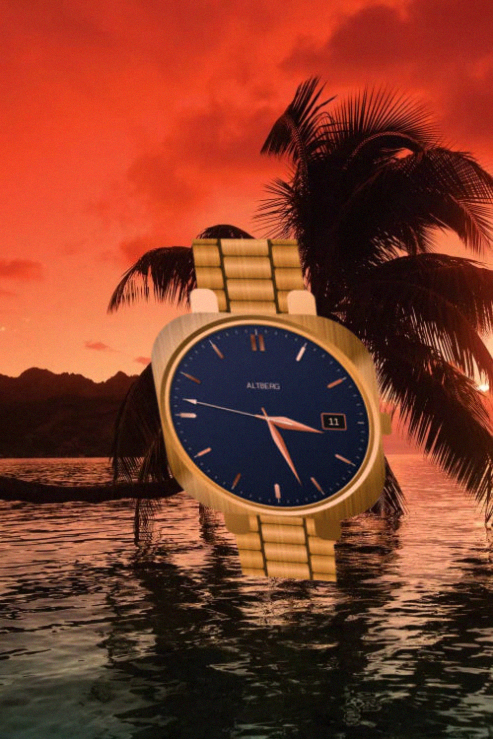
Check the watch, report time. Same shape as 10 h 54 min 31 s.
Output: 3 h 26 min 47 s
